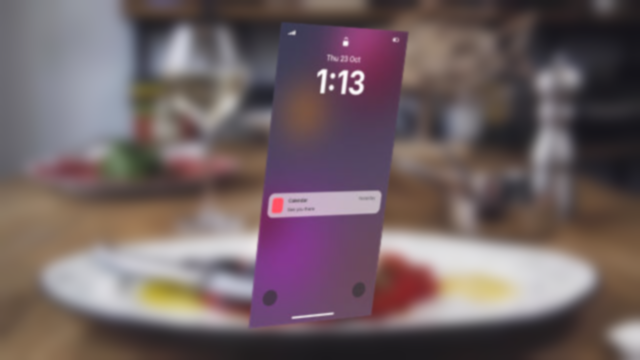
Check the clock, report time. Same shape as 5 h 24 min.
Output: 1 h 13 min
